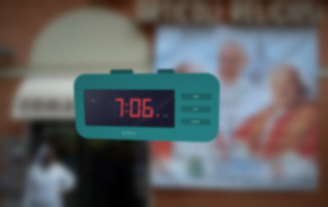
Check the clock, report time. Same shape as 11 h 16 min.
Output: 7 h 06 min
